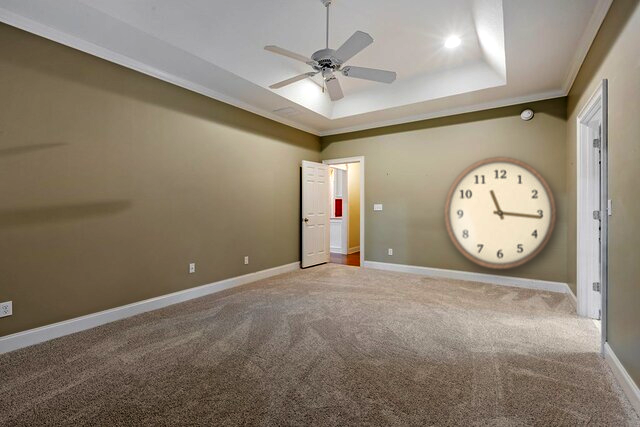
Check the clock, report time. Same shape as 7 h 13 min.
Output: 11 h 16 min
